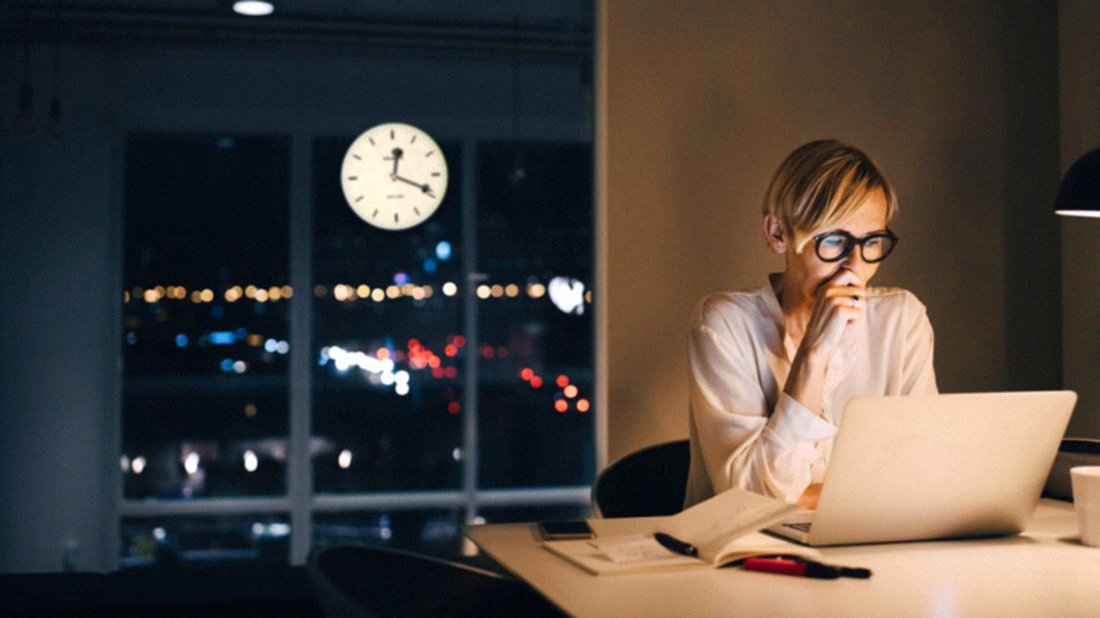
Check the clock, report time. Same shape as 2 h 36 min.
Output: 12 h 19 min
